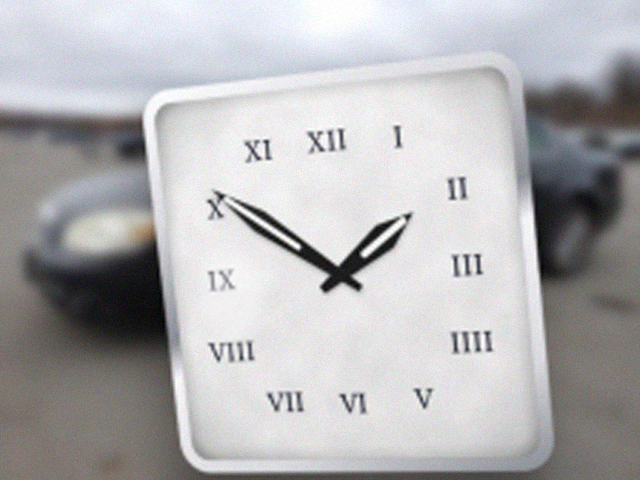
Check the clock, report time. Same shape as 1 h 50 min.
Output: 1 h 51 min
